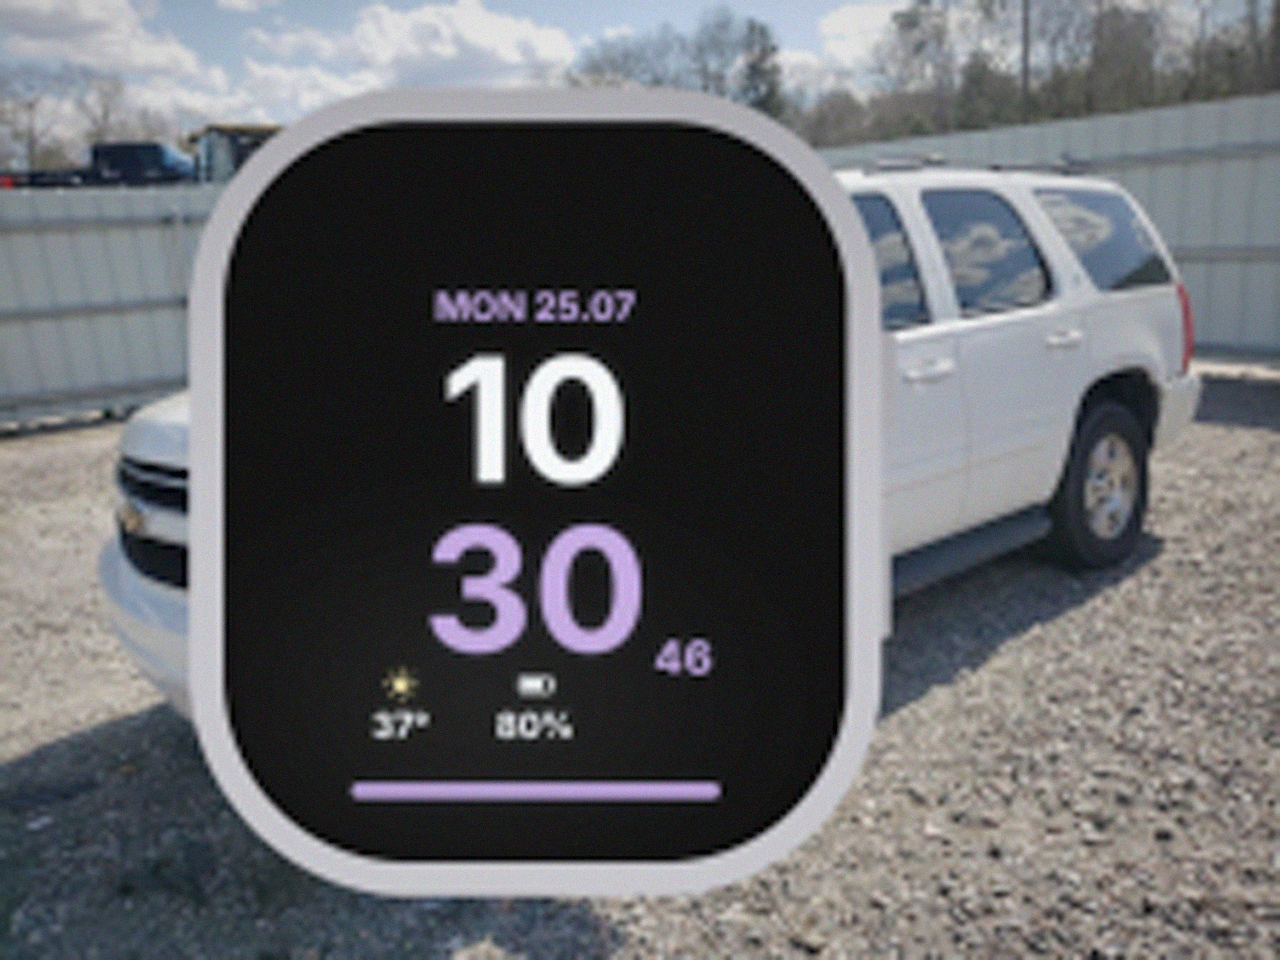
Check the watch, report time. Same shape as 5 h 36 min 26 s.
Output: 10 h 30 min 46 s
